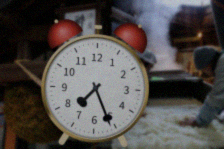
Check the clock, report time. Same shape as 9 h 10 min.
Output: 7 h 26 min
